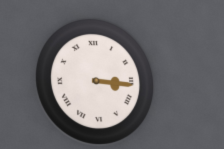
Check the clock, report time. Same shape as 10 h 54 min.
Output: 3 h 16 min
